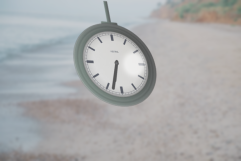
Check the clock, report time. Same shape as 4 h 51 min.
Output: 6 h 33 min
